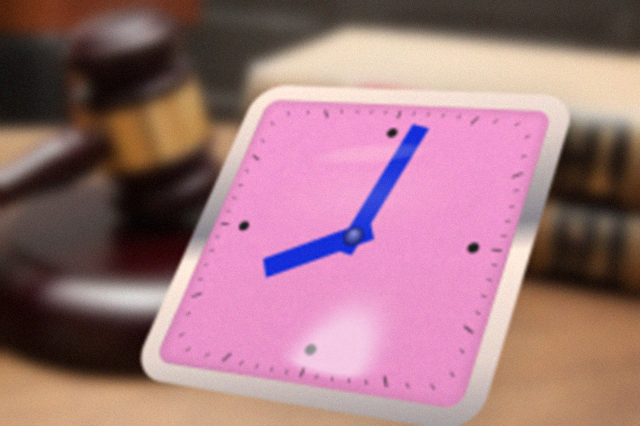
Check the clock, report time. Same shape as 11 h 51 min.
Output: 8 h 02 min
